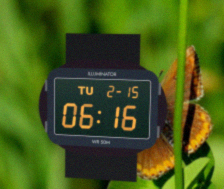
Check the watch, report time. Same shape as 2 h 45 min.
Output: 6 h 16 min
